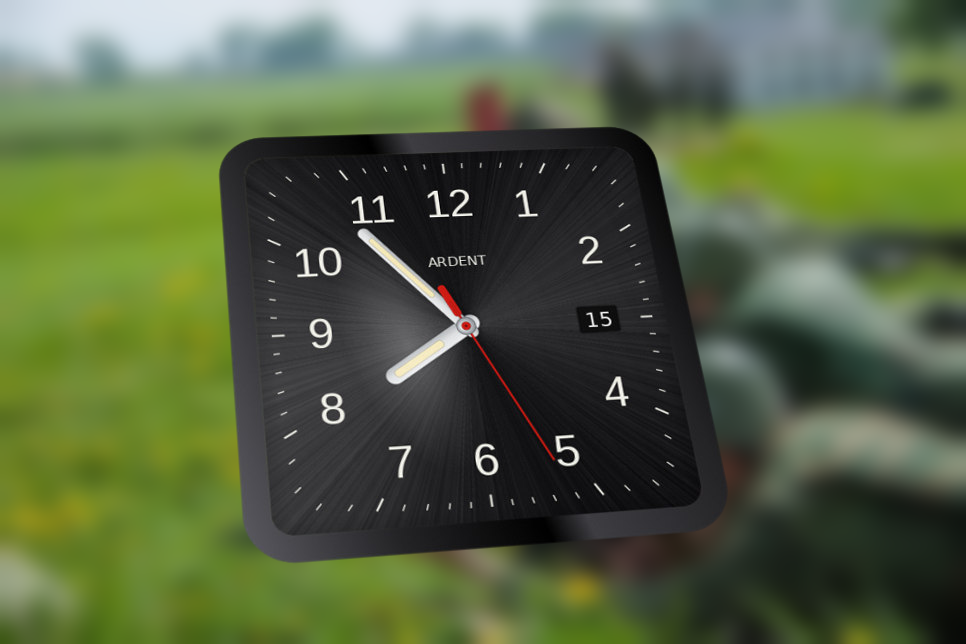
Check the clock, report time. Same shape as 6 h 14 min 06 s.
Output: 7 h 53 min 26 s
